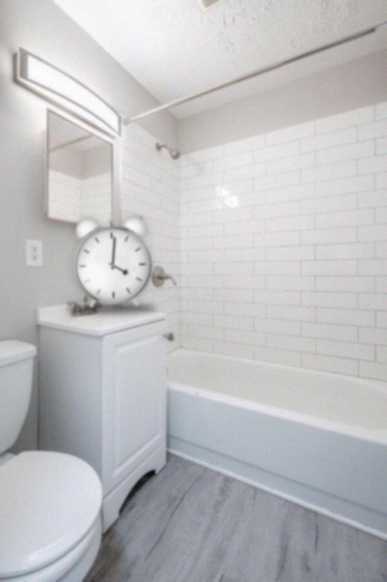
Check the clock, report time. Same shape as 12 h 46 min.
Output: 4 h 01 min
